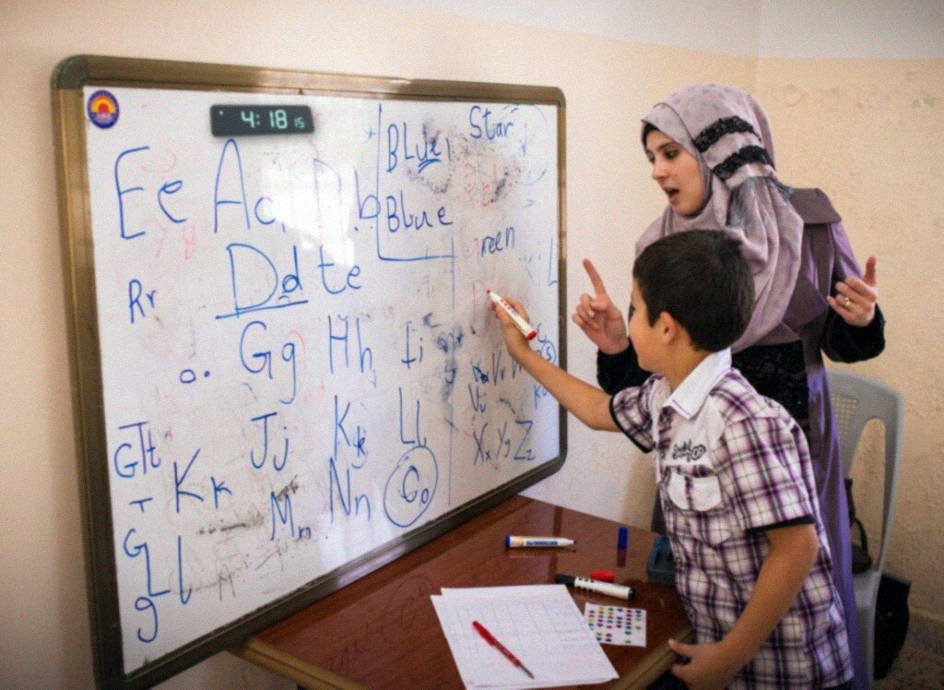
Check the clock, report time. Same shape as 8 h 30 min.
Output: 4 h 18 min
